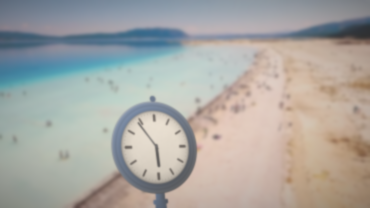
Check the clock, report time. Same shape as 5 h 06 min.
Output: 5 h 54 min
